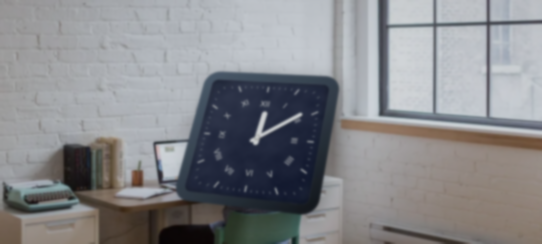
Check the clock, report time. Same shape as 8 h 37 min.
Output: 12 h 09 min
